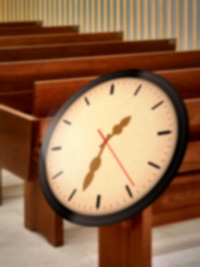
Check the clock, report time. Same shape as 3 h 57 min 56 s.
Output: 1 h 33 min 24 s
